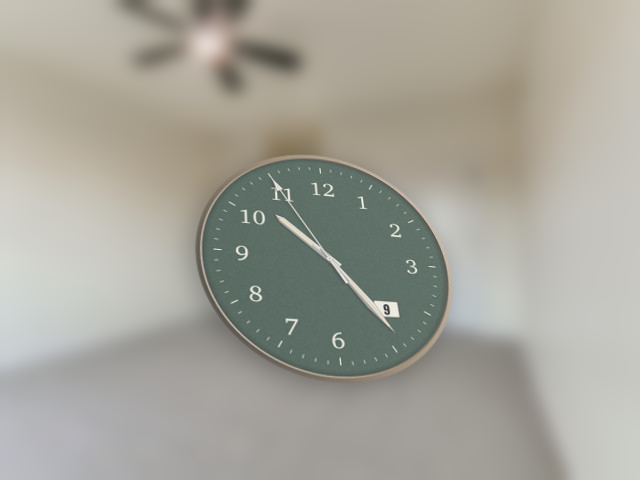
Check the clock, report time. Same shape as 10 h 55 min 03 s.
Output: 10 h 23 min 55 s
